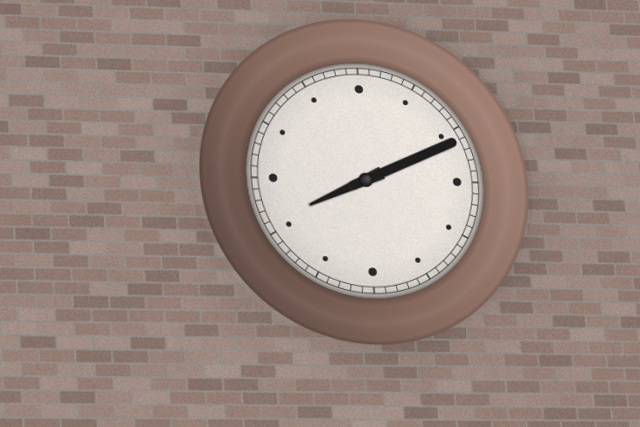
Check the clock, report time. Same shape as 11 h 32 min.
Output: 8 h 11 min
